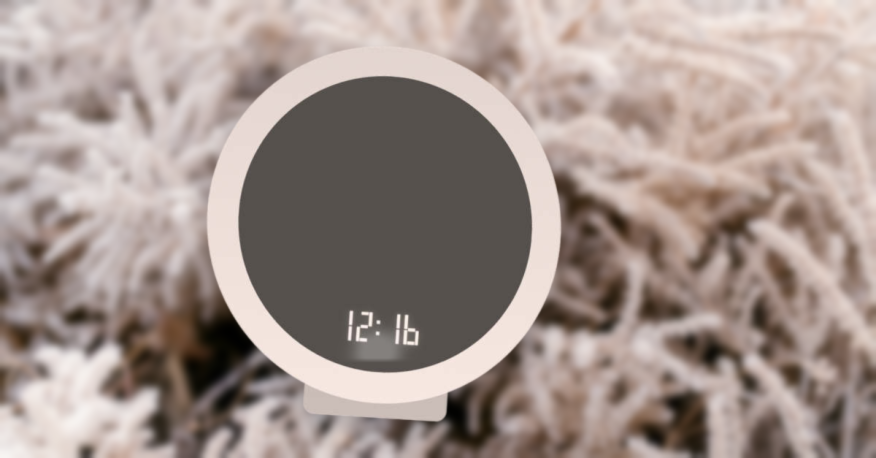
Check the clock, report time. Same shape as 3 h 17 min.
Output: 12 h 16 min
